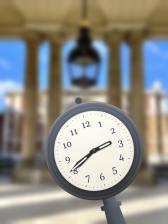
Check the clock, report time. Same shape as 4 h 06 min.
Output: 2 h 41 min
